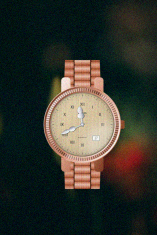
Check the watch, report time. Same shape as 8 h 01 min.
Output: 11 h 41 min
